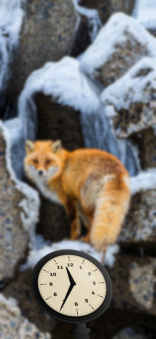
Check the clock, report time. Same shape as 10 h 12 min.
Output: 11 h 35 min
